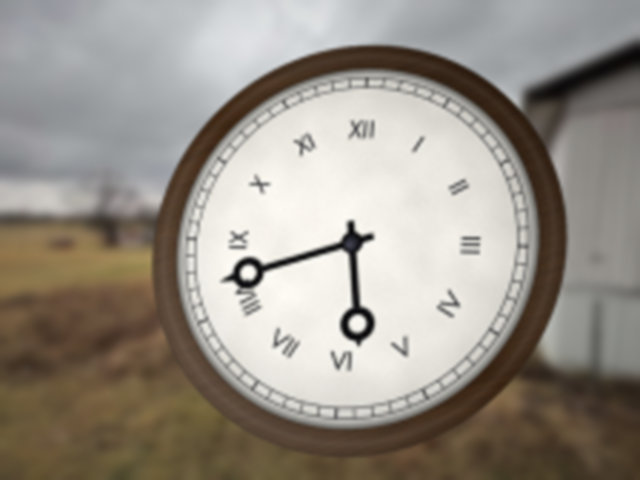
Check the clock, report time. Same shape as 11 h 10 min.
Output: 5 h 42 min
